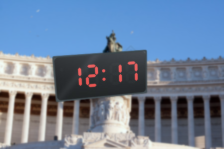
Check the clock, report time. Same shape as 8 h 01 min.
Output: 12 h 17 min
